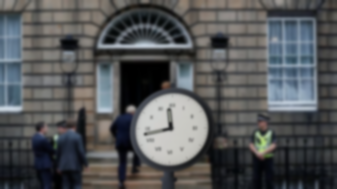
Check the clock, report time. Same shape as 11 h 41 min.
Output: 11 h 43 min
